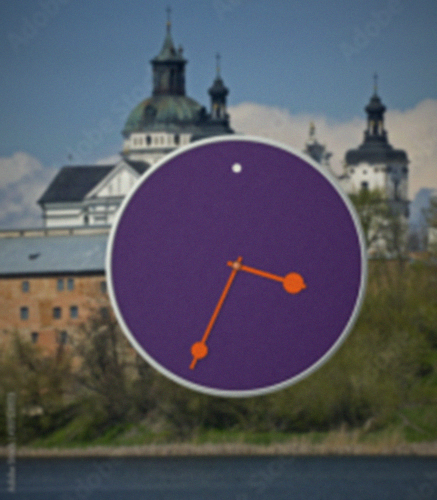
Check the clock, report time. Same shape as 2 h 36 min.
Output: 3 h 34 min
